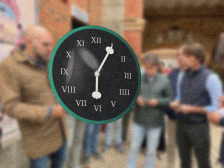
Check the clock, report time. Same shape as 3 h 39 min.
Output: 6 h 05 min
